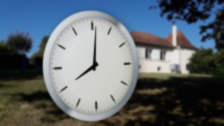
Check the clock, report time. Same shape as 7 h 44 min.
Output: 8 h 01 min
